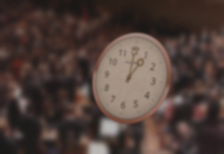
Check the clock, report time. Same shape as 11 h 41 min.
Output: 1 h 00 min
